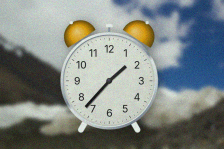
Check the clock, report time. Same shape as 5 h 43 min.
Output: 1 h 37 min
